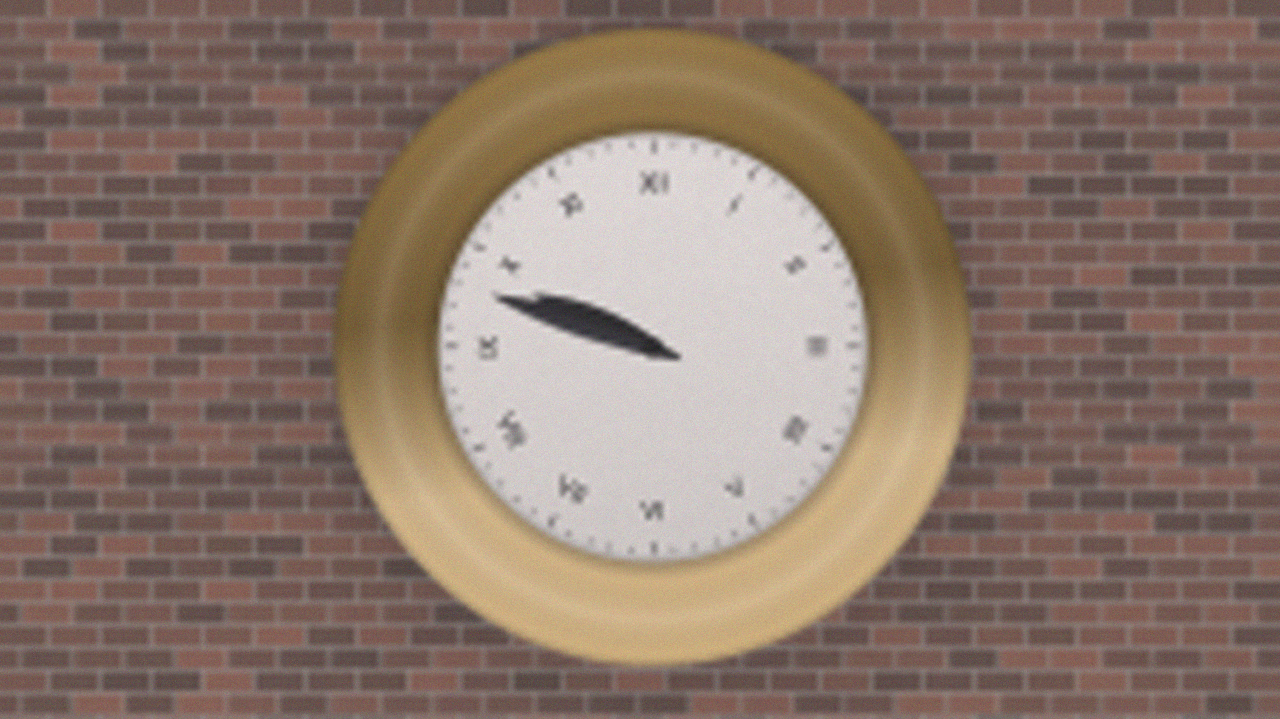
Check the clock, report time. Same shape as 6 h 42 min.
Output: 9 h 48 min
